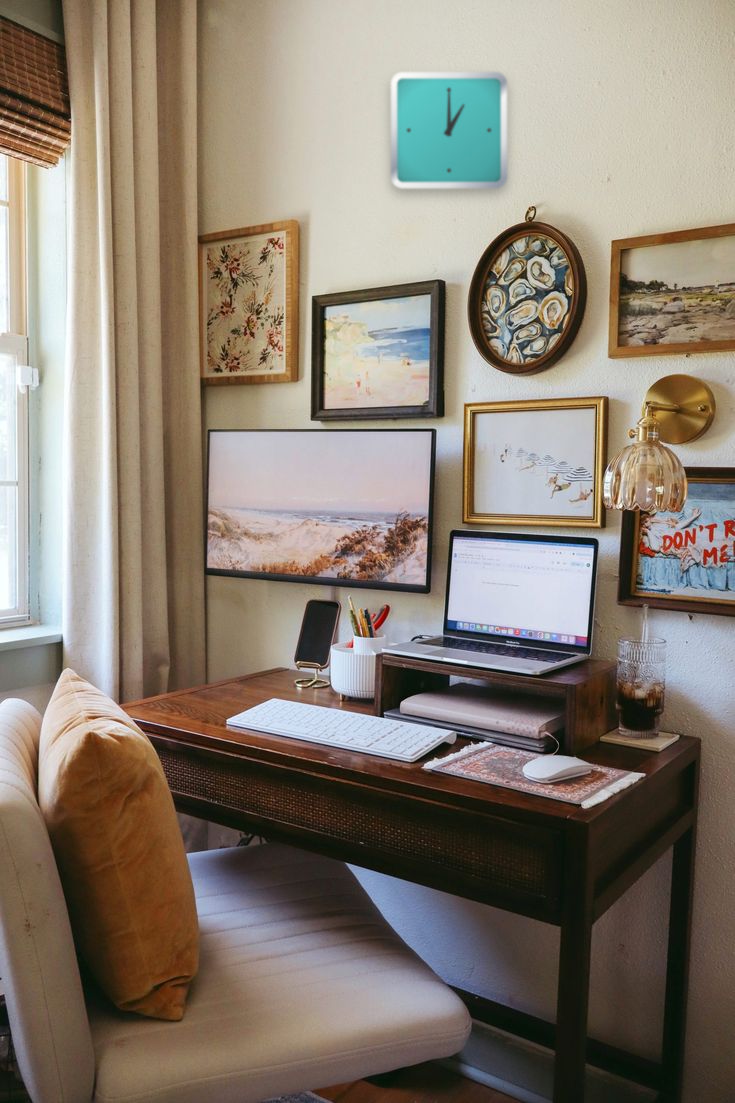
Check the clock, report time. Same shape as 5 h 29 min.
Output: 1 h 00 min
